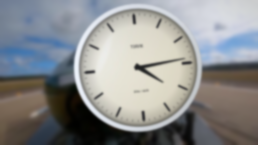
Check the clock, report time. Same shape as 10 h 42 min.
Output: 4 h 14 min
